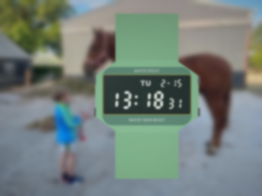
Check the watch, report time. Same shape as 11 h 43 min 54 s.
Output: 13 h 18 min 31 s
